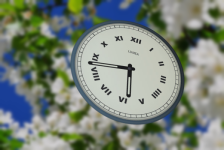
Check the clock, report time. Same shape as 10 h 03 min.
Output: 5 h 43 min
